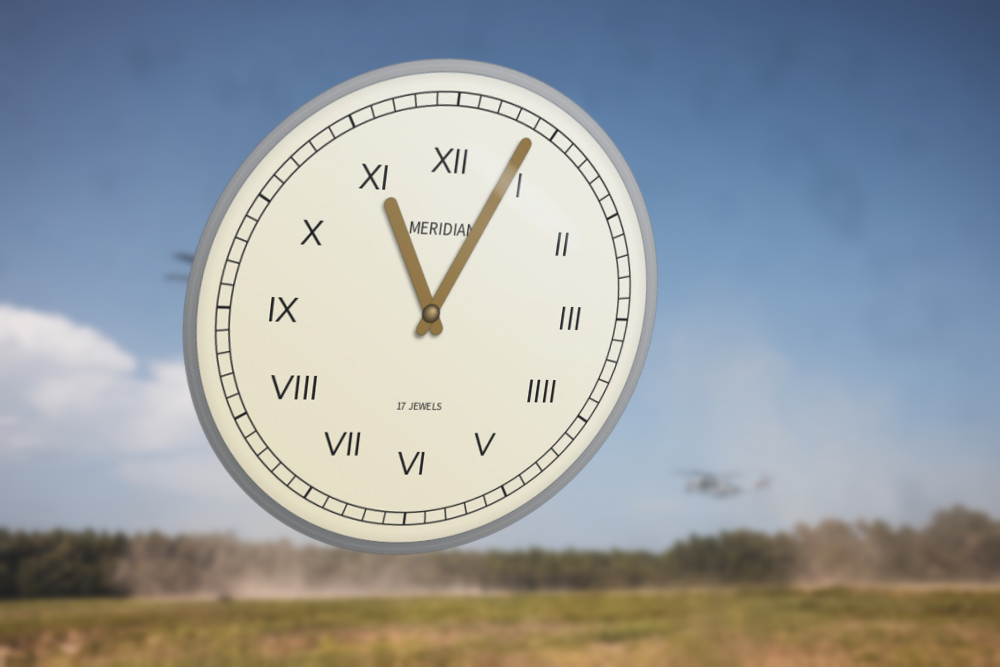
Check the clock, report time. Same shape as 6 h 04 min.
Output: 11 h 04 min
